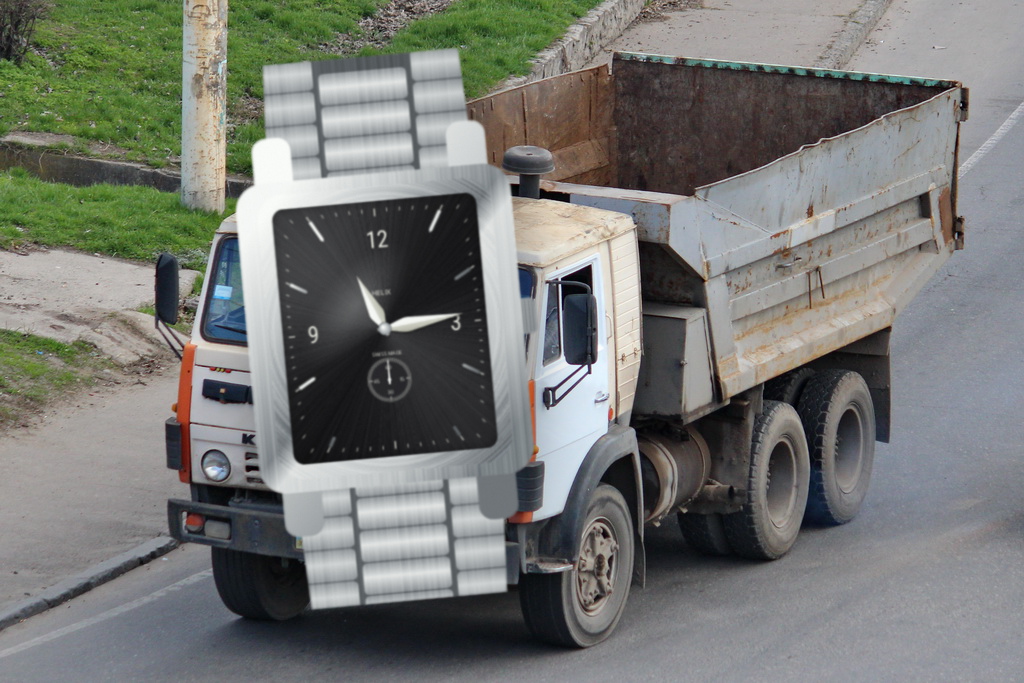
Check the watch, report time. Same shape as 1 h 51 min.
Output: 11 h 14 min
